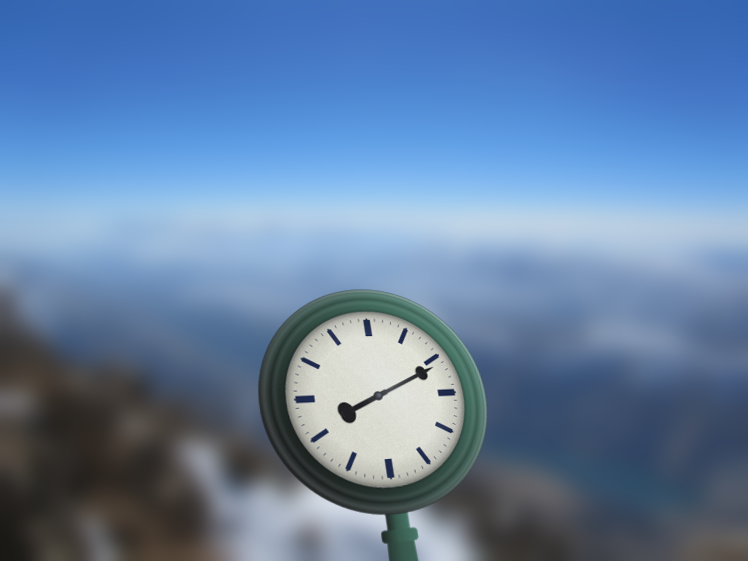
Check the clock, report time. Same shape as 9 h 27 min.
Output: 8 h 11 min
